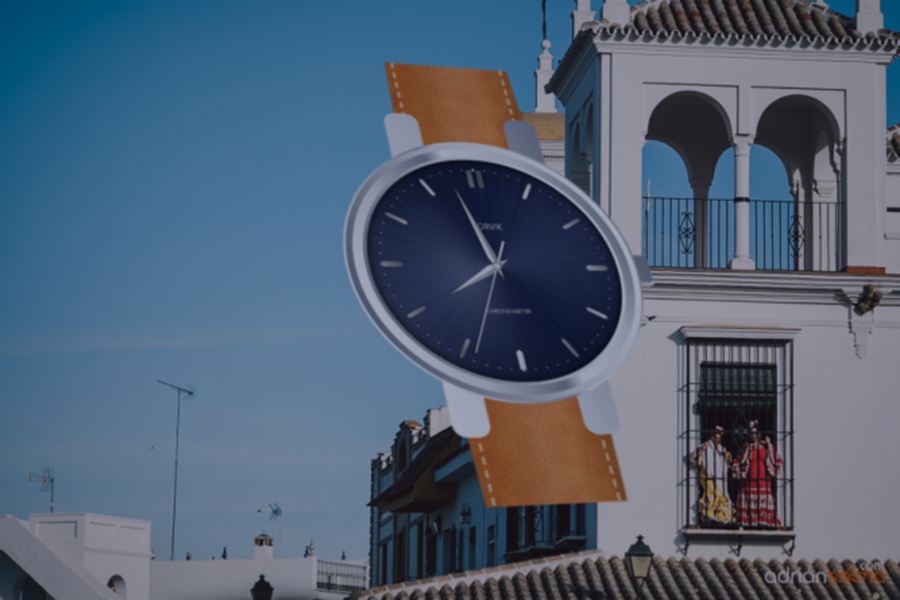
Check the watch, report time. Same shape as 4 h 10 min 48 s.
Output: 7 h 57 min 34 s
